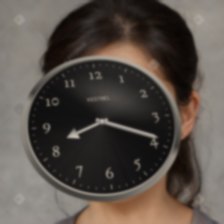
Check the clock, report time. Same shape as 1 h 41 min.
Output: 8 h 19 min
